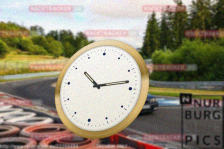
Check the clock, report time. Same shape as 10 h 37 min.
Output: 10 h 13 min
